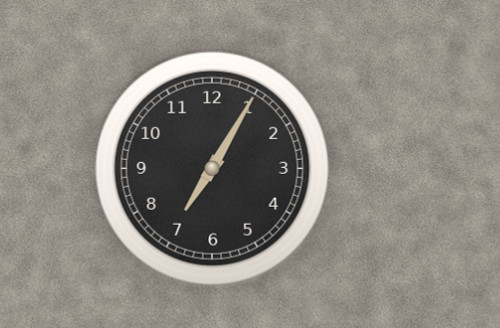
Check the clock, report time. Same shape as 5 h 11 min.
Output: 7 h 05 min
